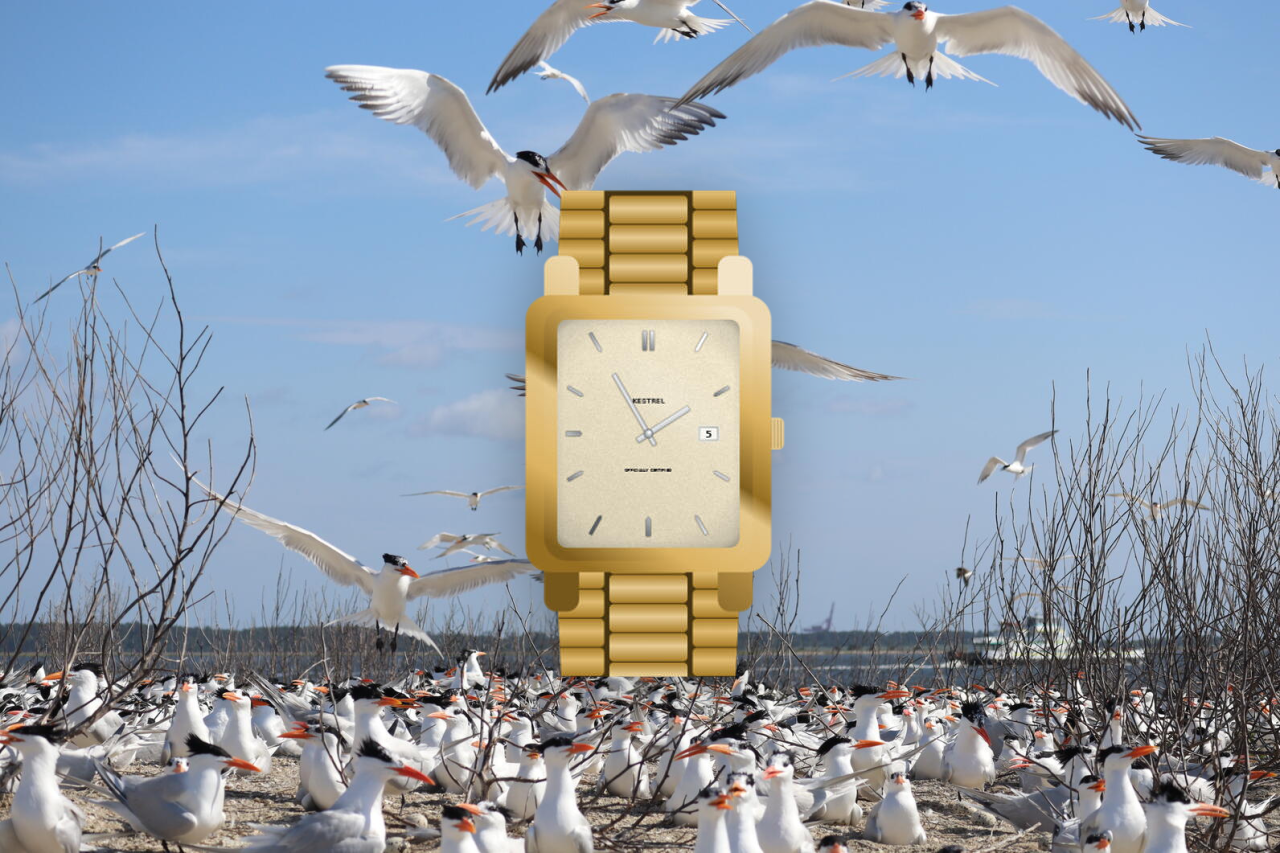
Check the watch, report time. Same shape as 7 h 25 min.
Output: 1 h 55 min
